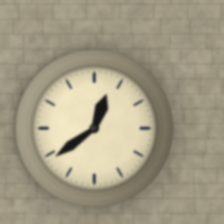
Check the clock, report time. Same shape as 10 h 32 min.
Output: 12 h 39 min
